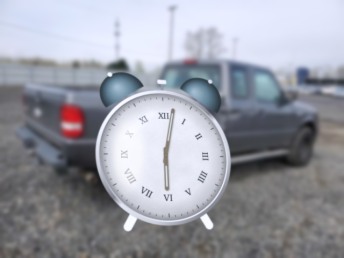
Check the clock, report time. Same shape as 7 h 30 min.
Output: 6 h 02 min
